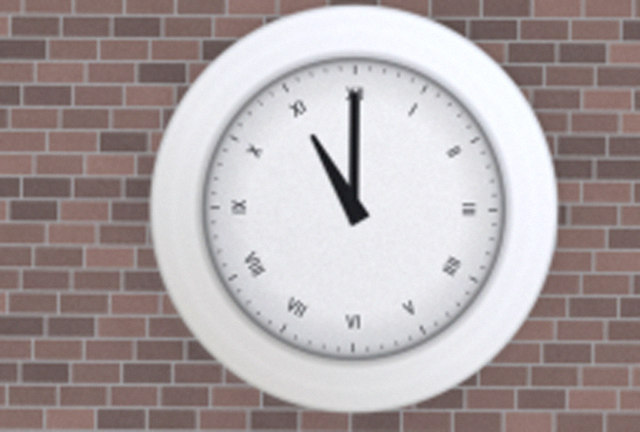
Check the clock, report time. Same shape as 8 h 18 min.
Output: 11 h 00 min
